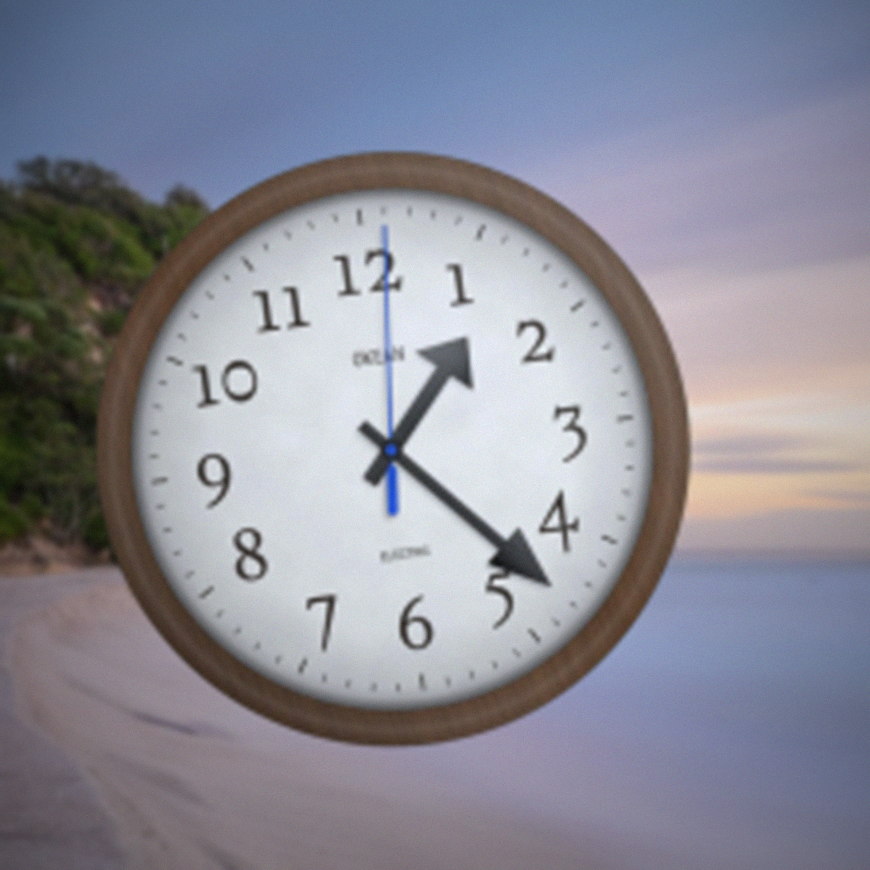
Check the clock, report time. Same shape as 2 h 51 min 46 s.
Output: 1 h 23 min 01 s
